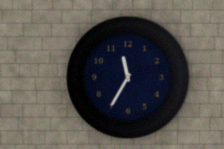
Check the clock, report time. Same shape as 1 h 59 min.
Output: 11 h 35 min
